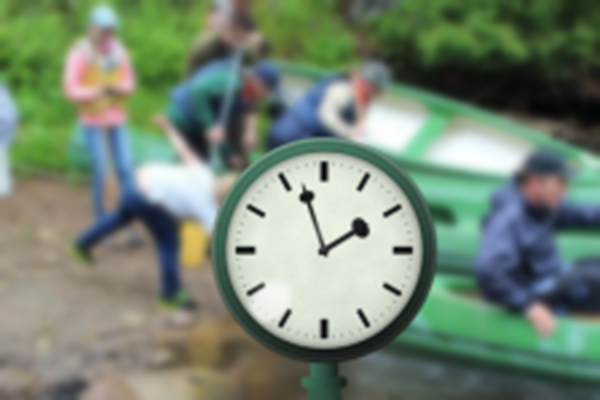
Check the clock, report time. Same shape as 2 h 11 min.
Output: 1 h 57 min
